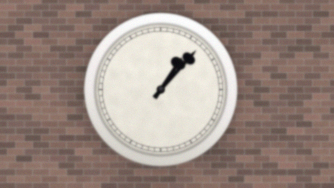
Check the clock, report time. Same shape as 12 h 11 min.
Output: 1 h 07 min
